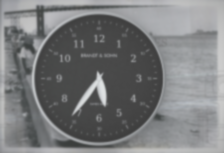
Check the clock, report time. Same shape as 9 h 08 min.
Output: 5 h 36 min
